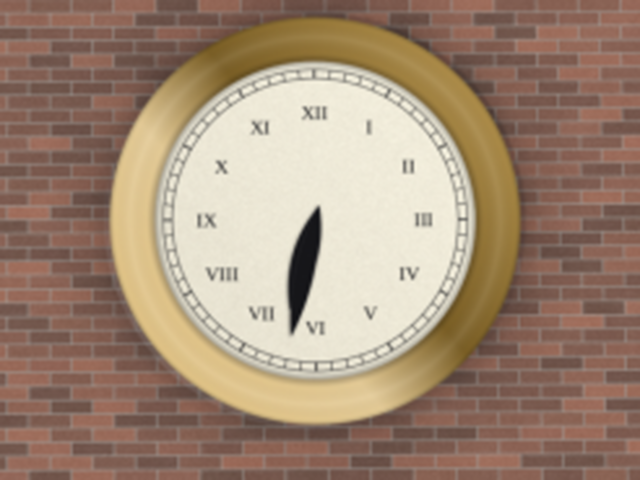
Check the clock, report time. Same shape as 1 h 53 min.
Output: 6 h 32 min
